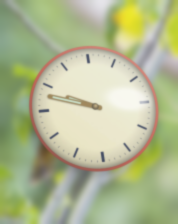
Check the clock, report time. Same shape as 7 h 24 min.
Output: 9 h 48 min
